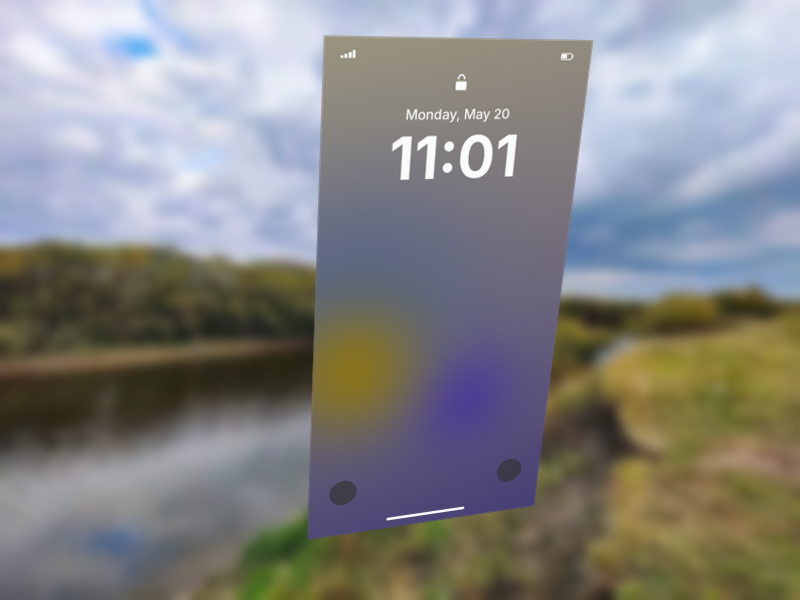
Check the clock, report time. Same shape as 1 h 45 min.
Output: 11 h 01 min
